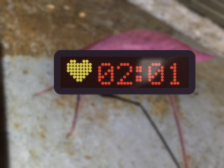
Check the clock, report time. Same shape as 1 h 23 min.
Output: 2 h 01 min
